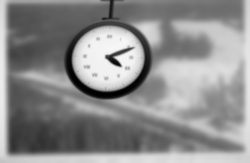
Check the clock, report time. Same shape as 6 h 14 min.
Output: 4 h 11 min
